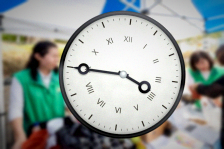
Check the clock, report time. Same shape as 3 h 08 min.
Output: 3 h 45 min
